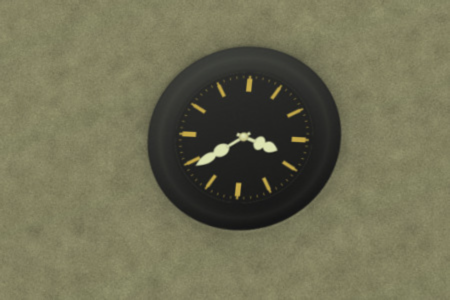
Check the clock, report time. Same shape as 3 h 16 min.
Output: 3 h 39 min
